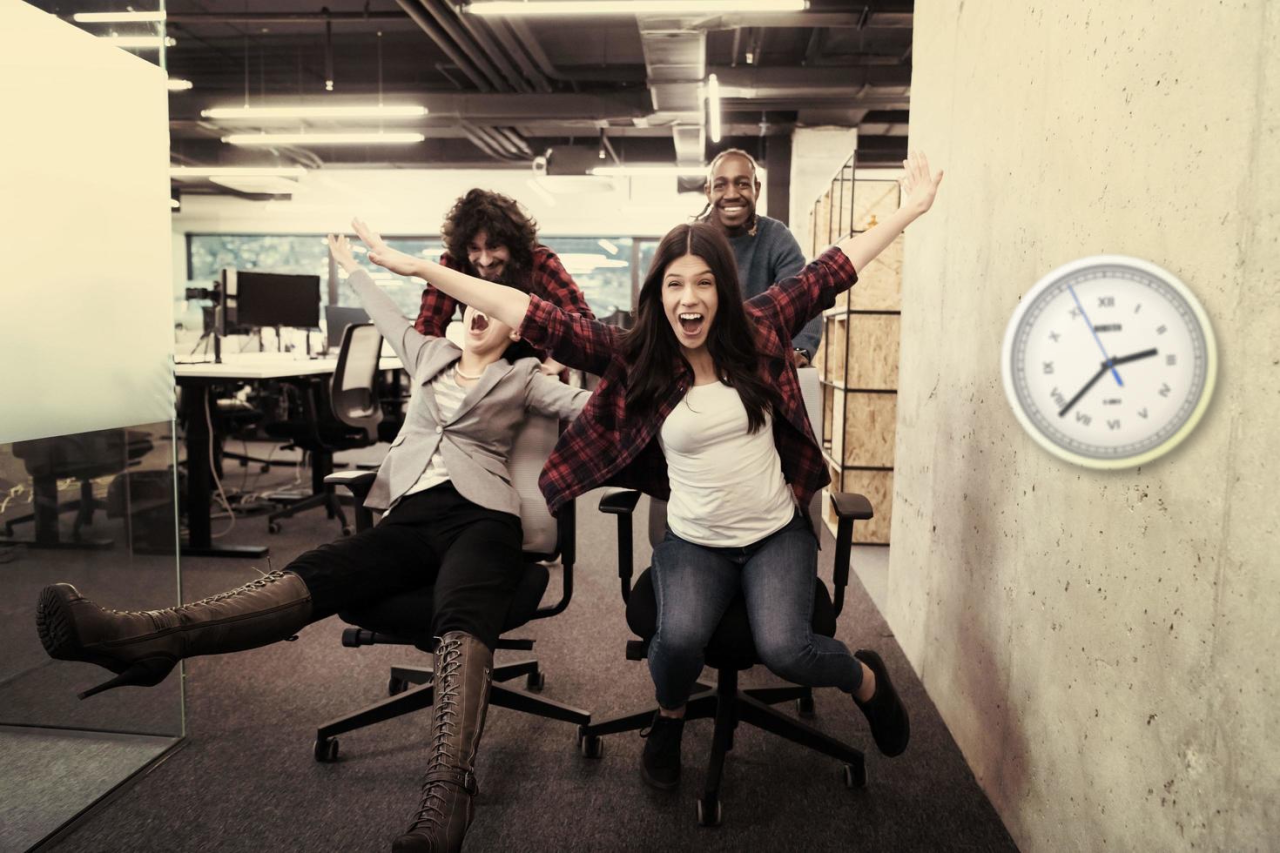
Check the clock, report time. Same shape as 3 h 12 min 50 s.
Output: 2 h 37 min 56 s
